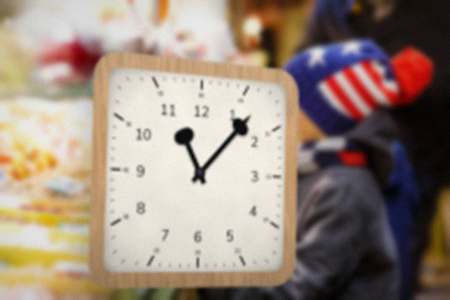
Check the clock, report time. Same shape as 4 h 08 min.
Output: 11 h 07 min
